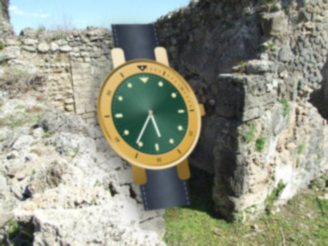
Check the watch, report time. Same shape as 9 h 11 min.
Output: 5 h 36 min
